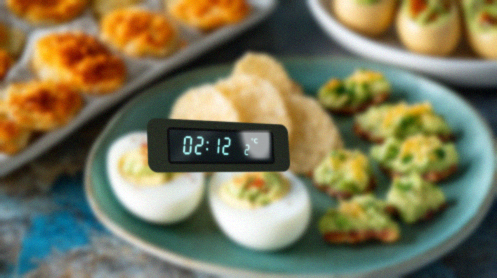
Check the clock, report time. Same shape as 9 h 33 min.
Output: 2 h 12 min
